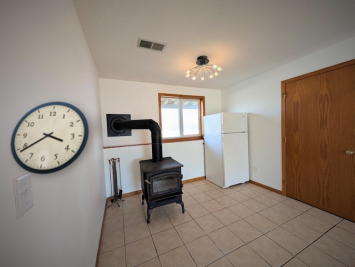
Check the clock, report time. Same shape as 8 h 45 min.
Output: 3 h 39 min
